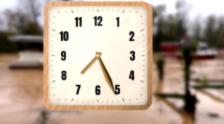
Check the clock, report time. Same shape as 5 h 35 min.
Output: 7 h 26 min
